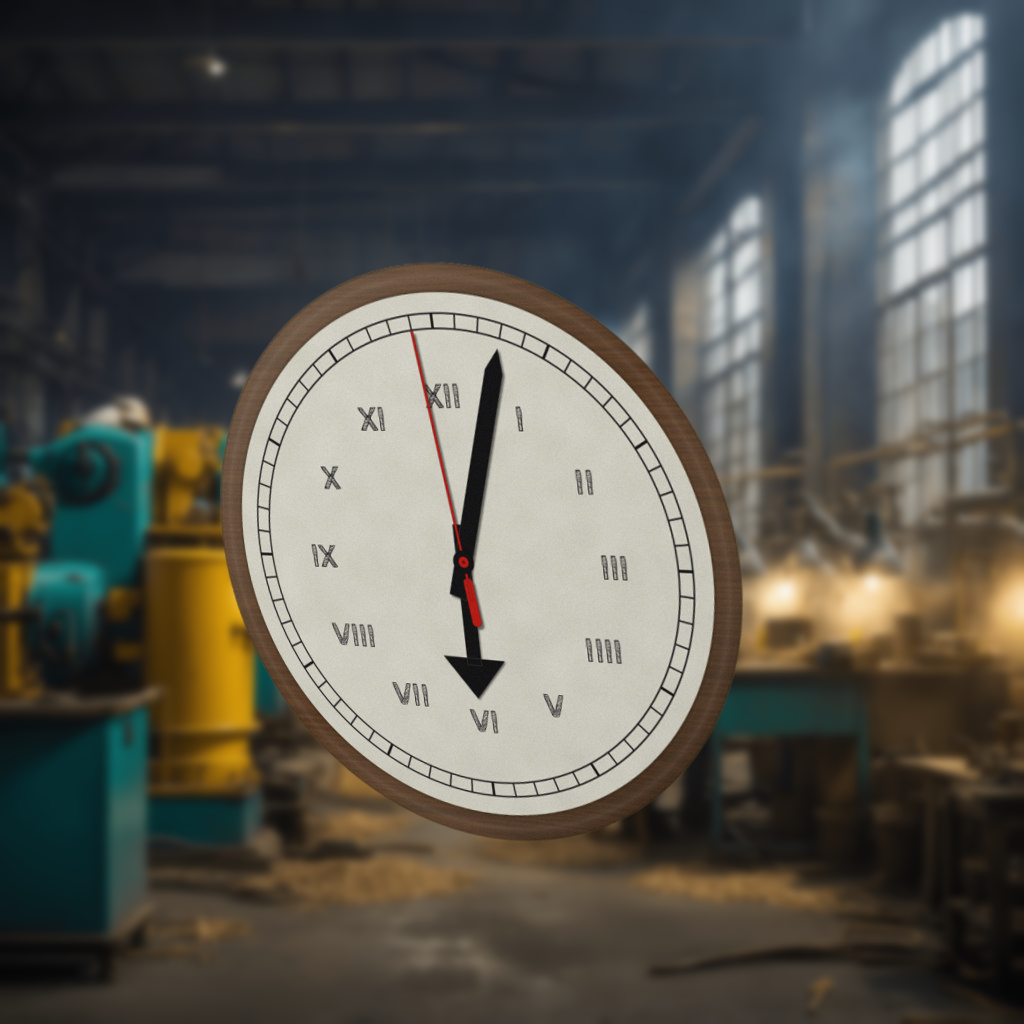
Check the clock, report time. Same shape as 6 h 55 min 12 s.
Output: 6 h 02 min 59 s
